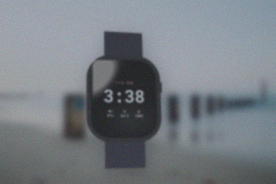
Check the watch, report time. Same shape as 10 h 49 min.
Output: 3 h 38 min
